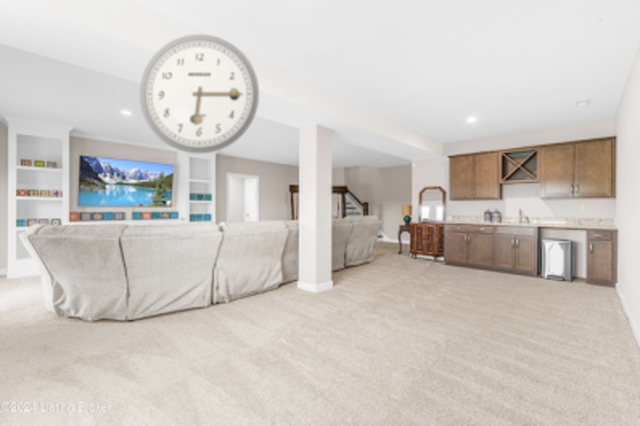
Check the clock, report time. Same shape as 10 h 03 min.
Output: 6 h 15 min
